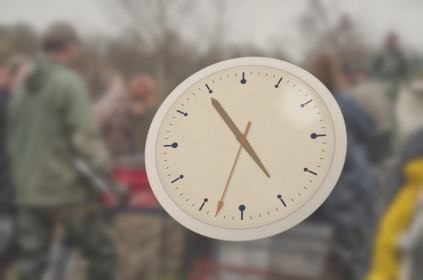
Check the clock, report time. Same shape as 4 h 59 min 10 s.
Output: 4 h 54 min 33 s
